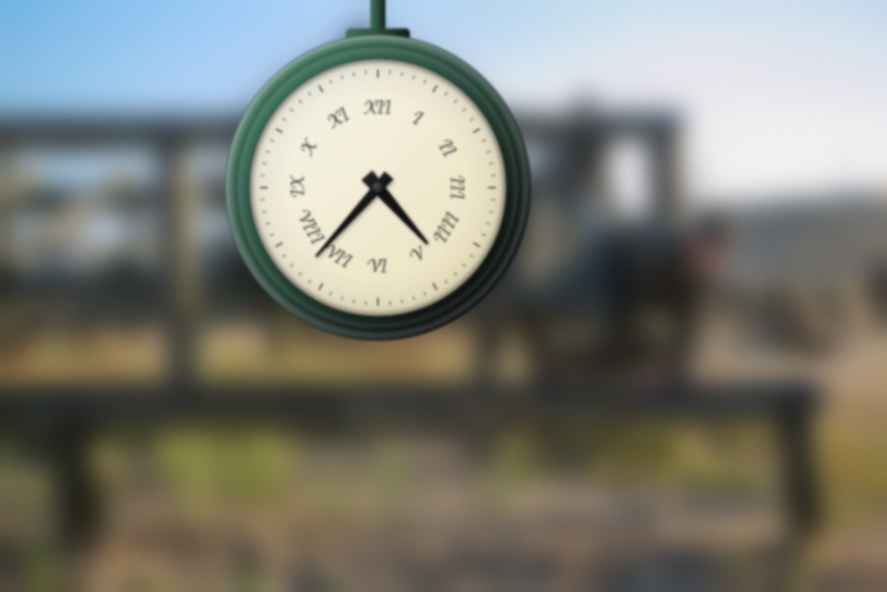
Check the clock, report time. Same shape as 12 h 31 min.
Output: 4 h 37 min
